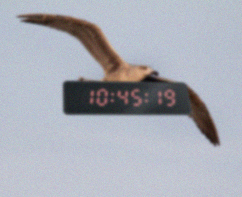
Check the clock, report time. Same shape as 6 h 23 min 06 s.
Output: 10 h 45 min 19 s
